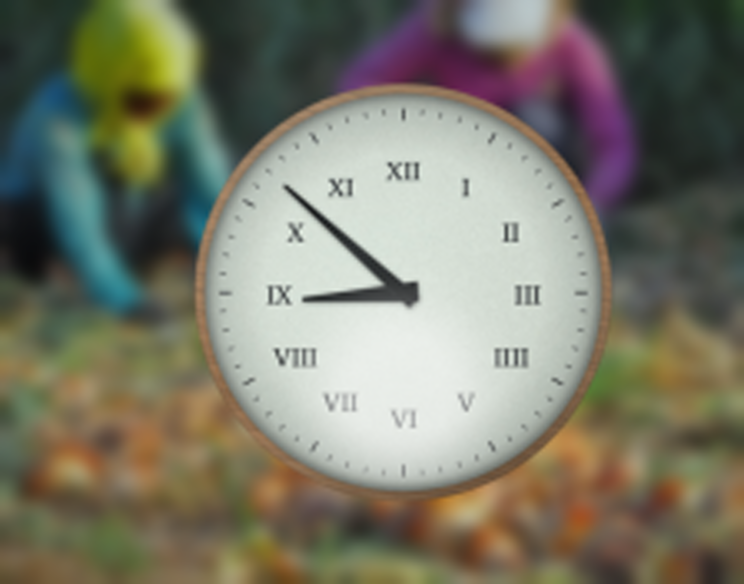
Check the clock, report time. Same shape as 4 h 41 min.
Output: 8 h 52 min
